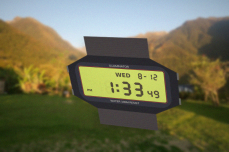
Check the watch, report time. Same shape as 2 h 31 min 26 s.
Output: 1 h 33 min 49 s
